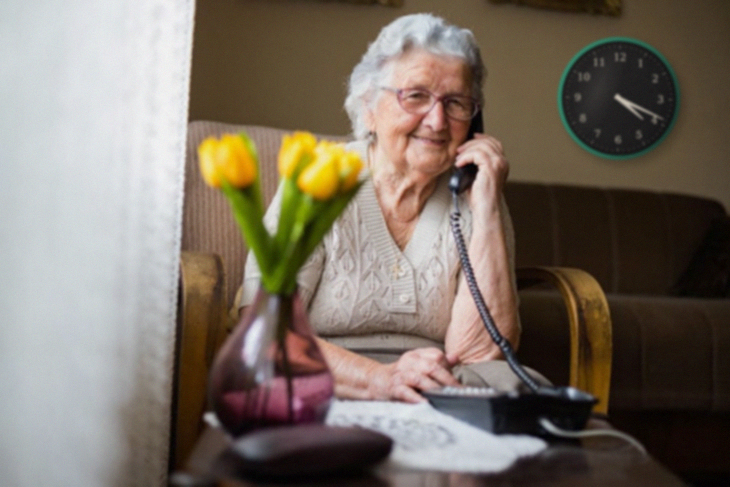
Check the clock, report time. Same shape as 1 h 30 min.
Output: 4 h 19 min
